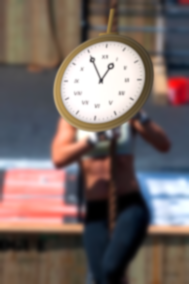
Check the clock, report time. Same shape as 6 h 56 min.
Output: 12 h 55 min
